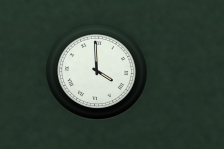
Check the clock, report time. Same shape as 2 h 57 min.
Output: 3 h 59 min
